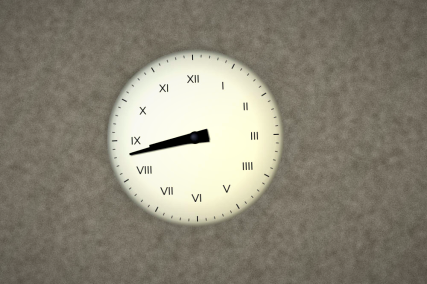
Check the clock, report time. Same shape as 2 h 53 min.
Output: 8 h 43 min
